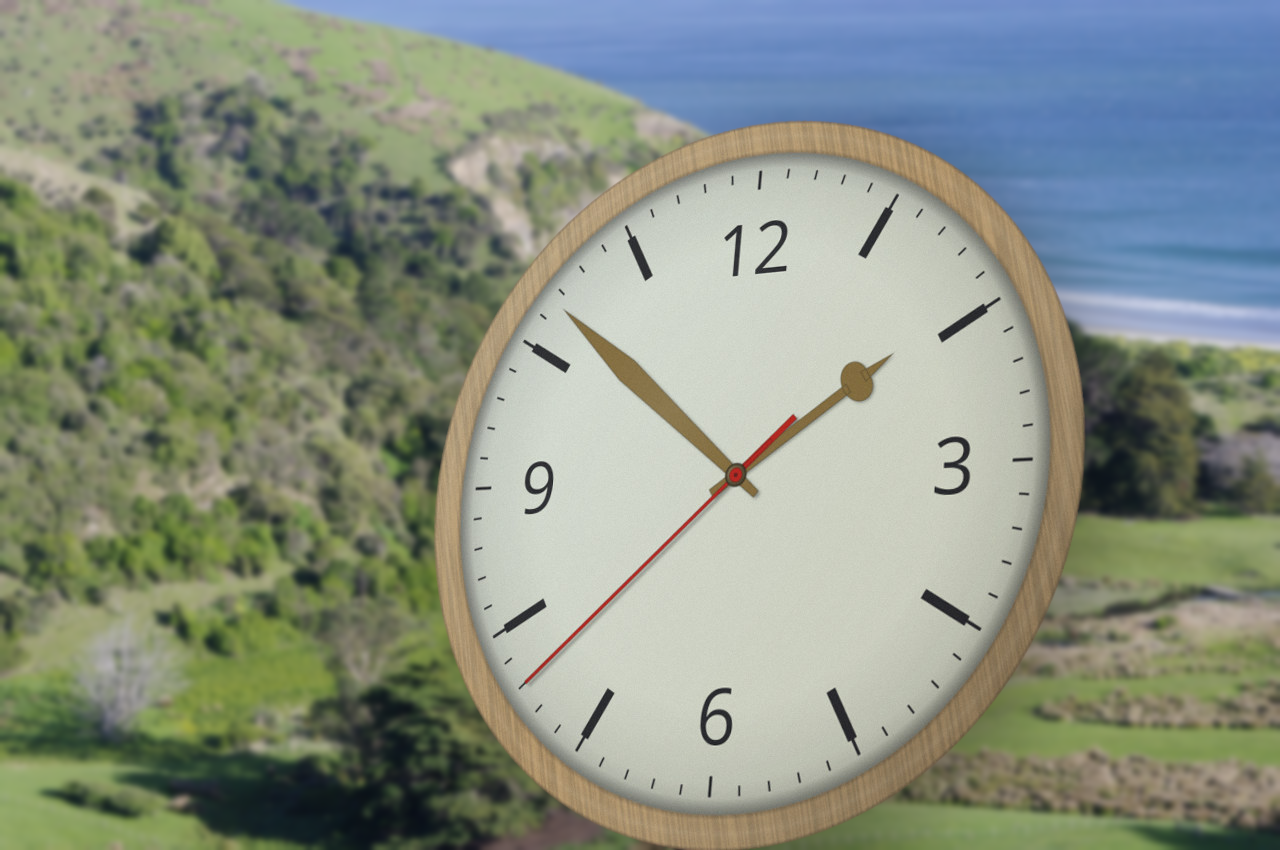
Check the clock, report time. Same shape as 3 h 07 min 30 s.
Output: 1 h 51 min 38 s
